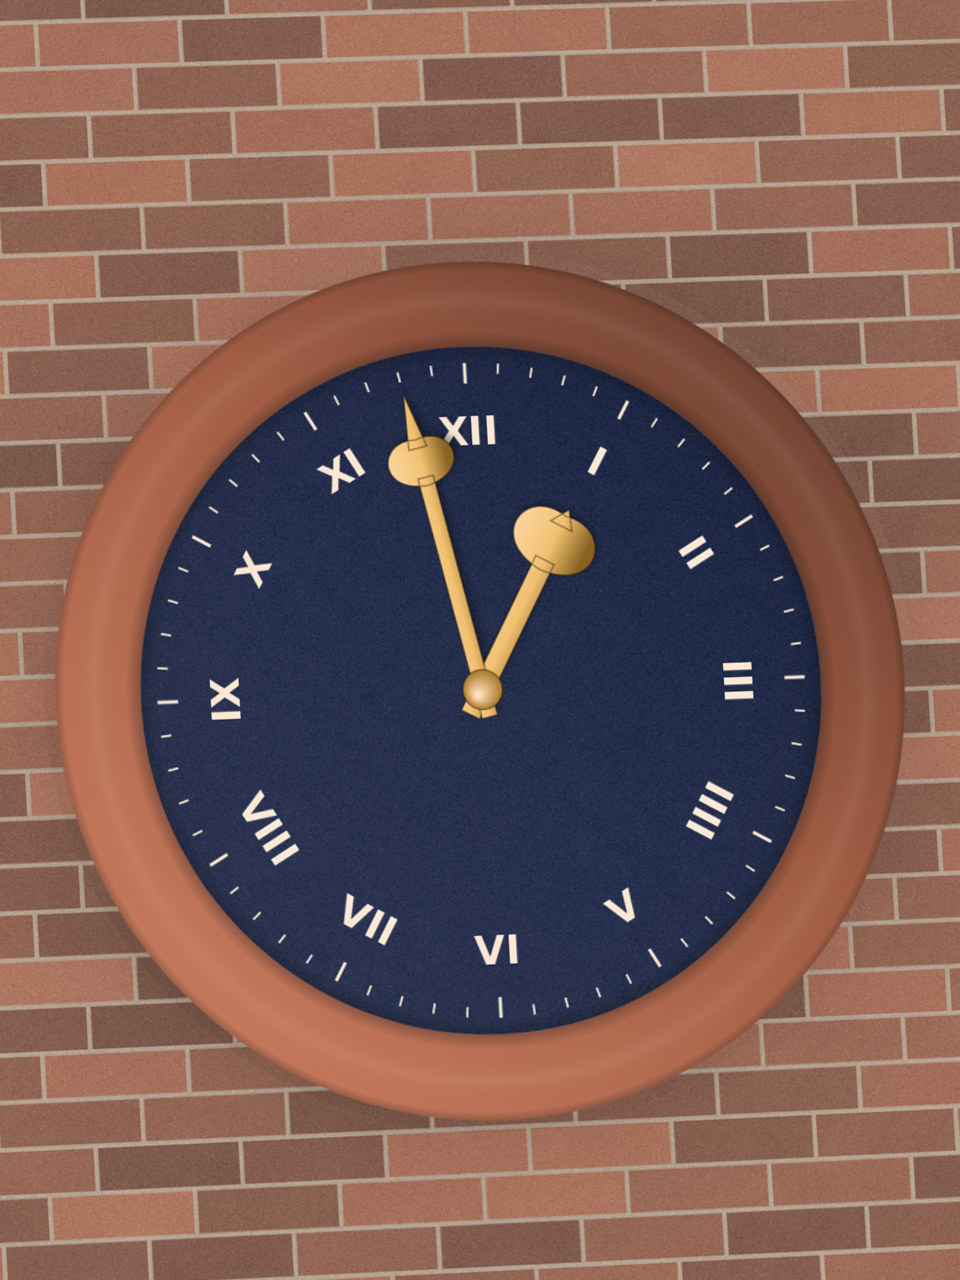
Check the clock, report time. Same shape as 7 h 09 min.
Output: 12 h 58 min
